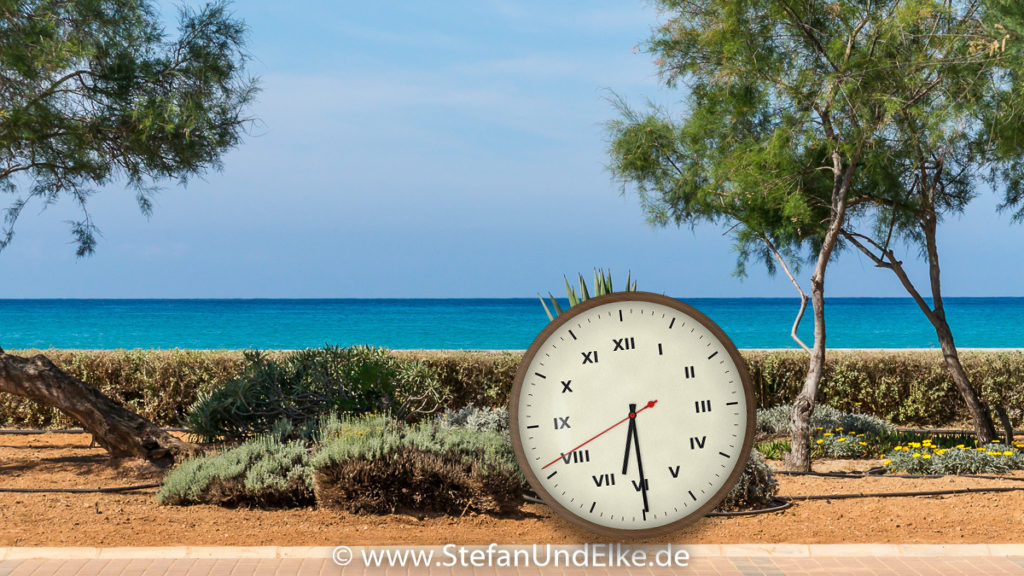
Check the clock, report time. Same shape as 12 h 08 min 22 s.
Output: 6 h 29 min 41 s
